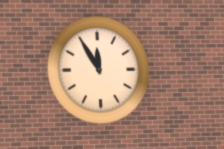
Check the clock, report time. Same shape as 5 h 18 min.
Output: 11 h 55 min
